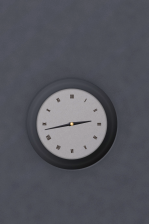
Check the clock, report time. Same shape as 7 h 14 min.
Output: 2 h 43 min
